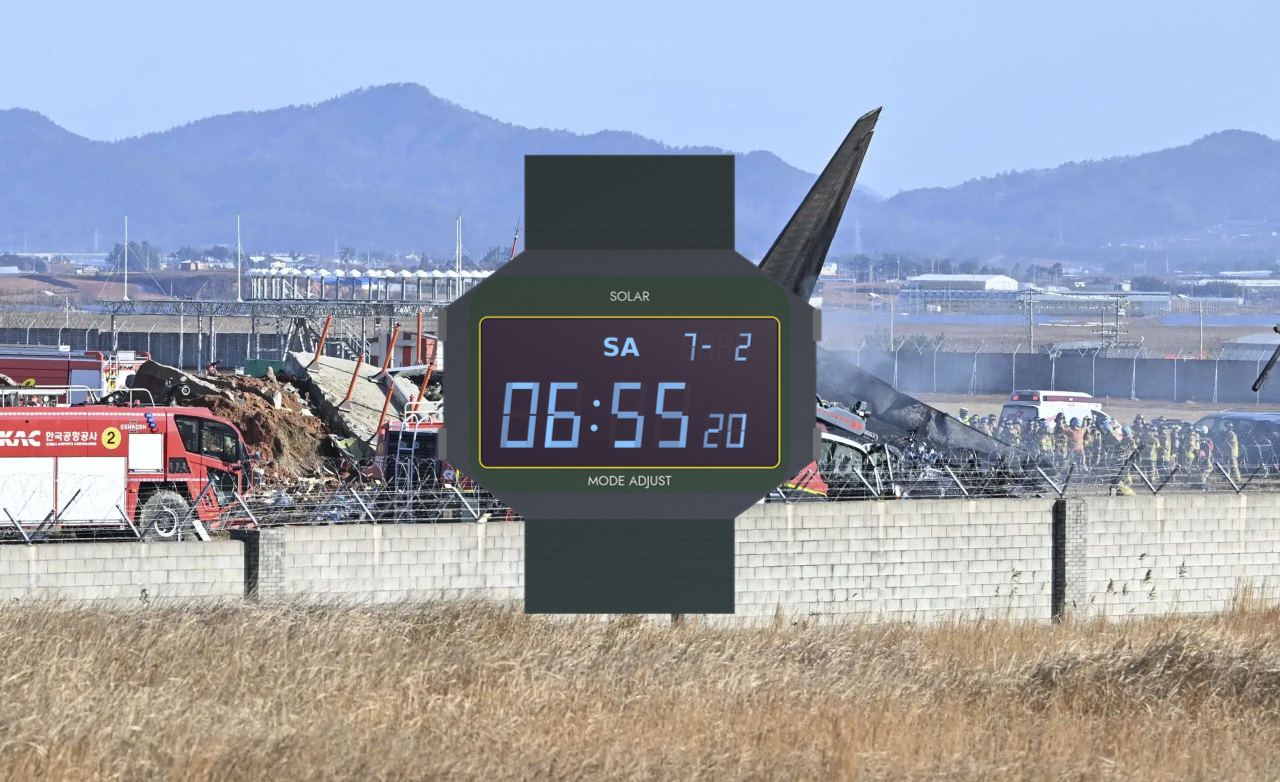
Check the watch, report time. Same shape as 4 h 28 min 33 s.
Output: 6 h 55 min 20 s
